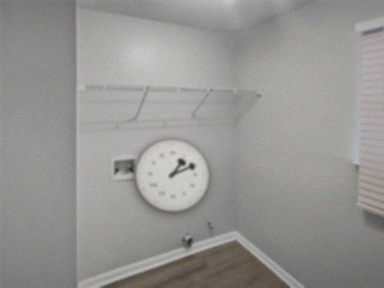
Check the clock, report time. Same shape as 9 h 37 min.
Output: 1 h 11 min
